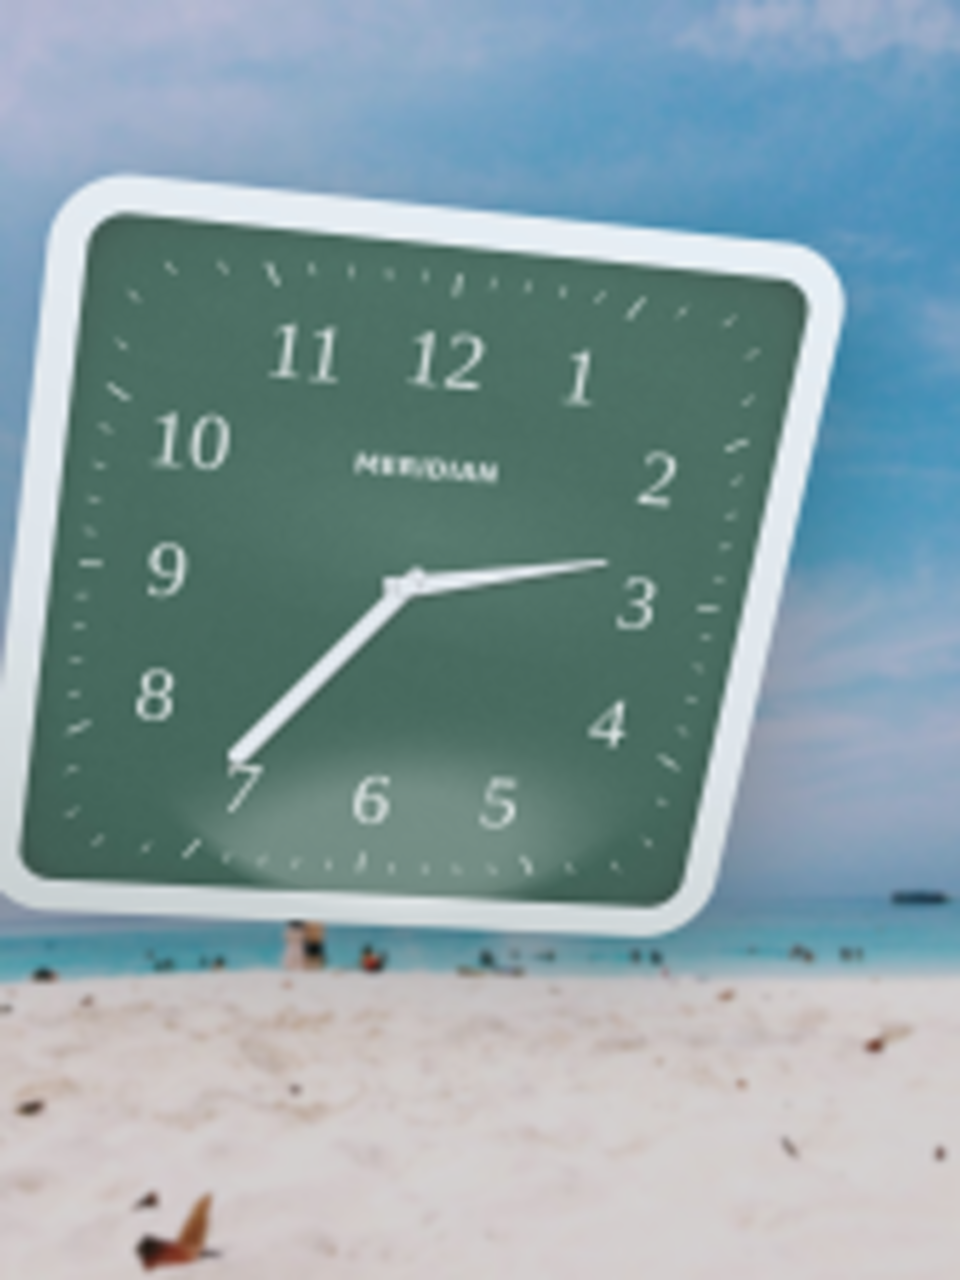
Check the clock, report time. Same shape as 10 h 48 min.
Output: 2 h 36 min
